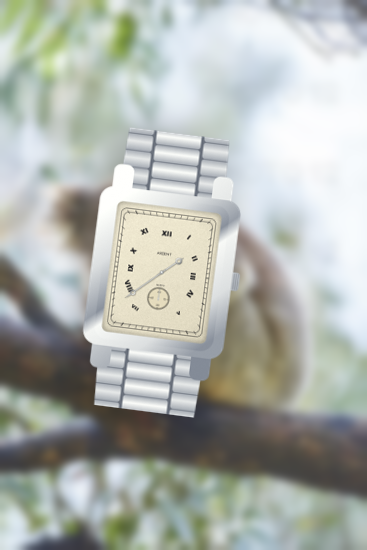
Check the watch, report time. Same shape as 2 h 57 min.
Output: 1 h 38 min
